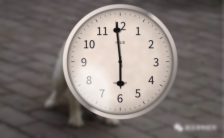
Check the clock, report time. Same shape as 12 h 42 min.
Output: 5 h 59 min
